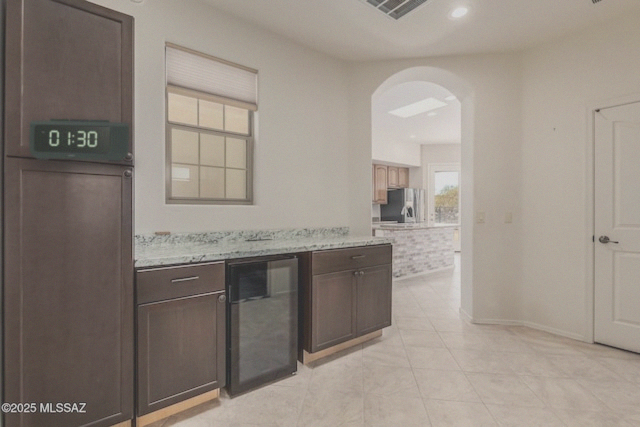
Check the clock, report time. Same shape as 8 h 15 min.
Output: 1 h 30 min
